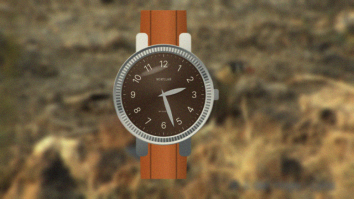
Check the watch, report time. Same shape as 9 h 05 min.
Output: 2 h 27 min
